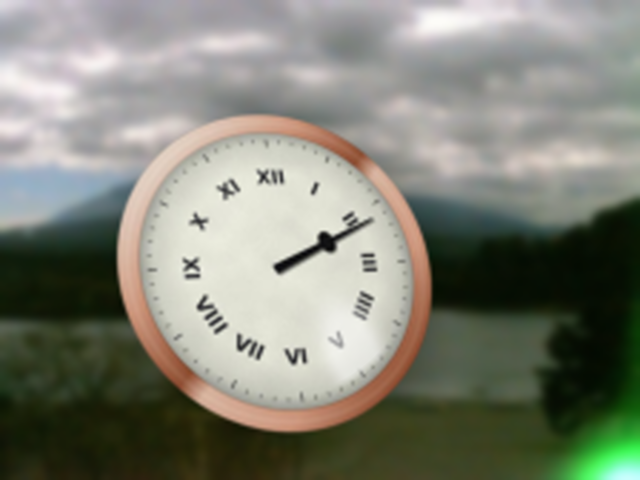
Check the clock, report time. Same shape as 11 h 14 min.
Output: 2 h 11 min
